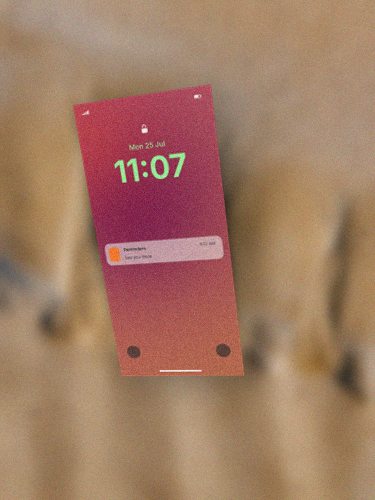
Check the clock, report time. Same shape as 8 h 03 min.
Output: 11 h 07 min
